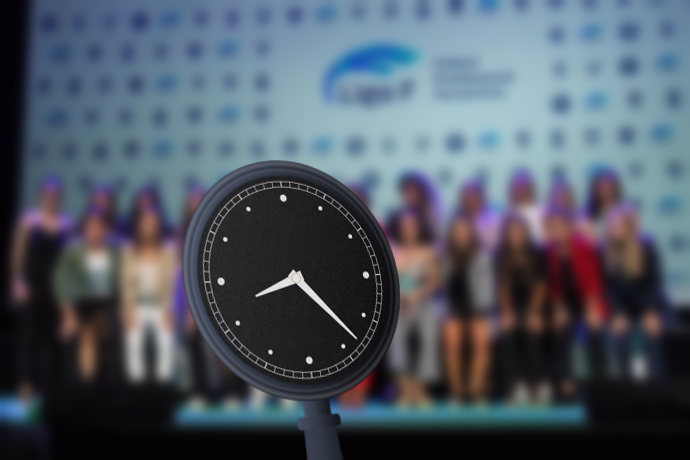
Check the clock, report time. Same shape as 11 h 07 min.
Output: 8 h 23 min
